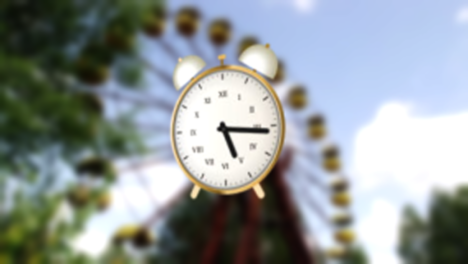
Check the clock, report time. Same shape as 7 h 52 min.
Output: 5 h 16 min
